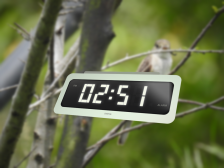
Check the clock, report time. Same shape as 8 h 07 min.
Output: 2 h 51 min
